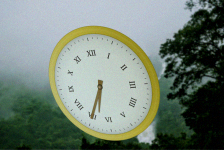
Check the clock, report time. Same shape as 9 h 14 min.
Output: 6 h 35 min
